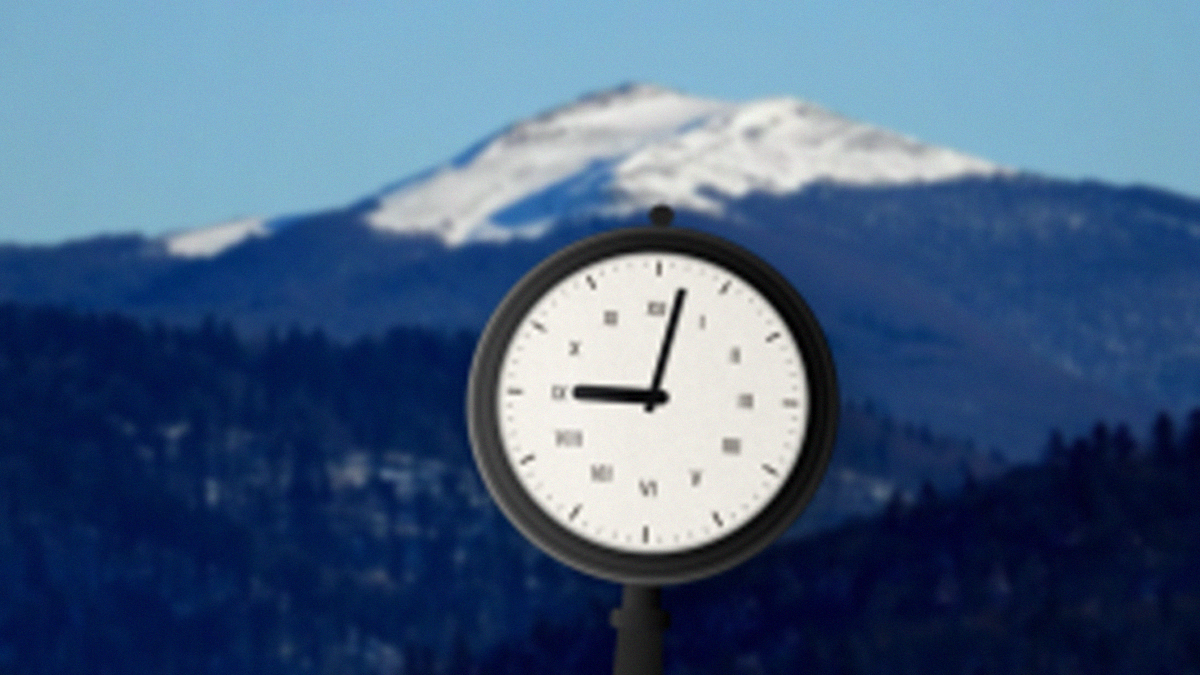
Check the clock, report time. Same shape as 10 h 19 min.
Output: 9 h 02 min
